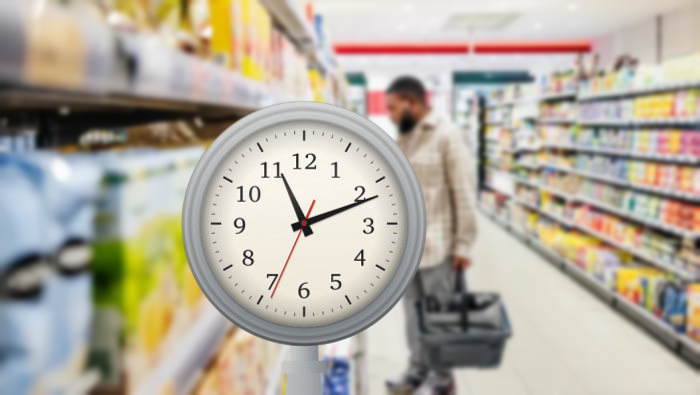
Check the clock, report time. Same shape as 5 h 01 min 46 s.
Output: 11 h 11 min 34 s
